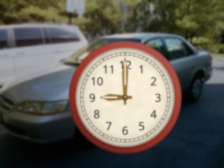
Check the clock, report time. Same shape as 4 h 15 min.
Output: 9 h 00 min
